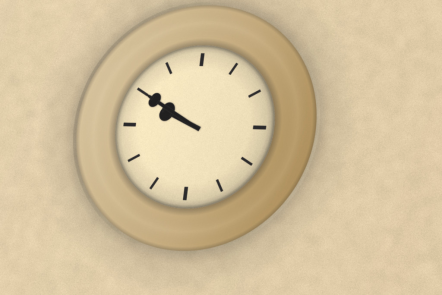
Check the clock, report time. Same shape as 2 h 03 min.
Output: 9 h 50 min
